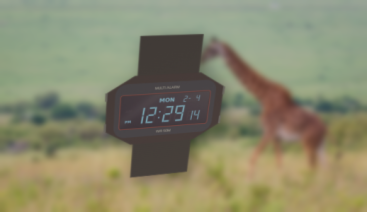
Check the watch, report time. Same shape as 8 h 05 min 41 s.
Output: 12 h 29 min 14 s
